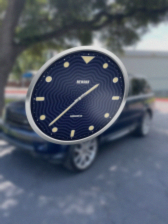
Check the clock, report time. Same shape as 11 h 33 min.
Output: 1 h 37 min
